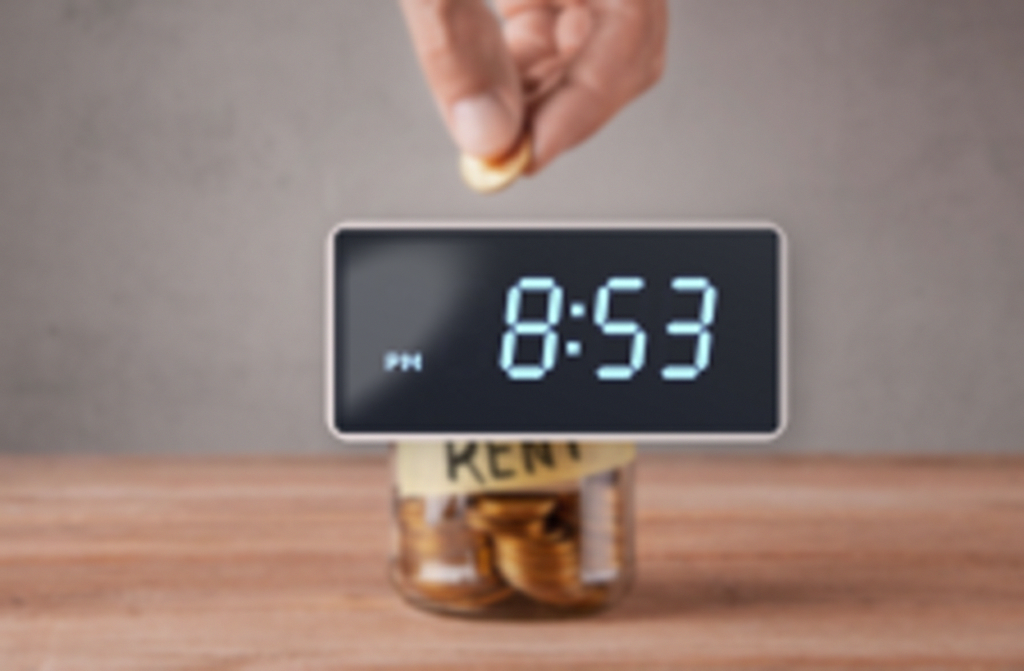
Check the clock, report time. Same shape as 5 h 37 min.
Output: 8 h 53 min
